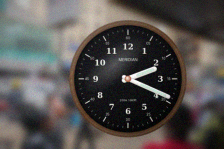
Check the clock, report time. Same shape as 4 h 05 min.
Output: 2 h 19 min
